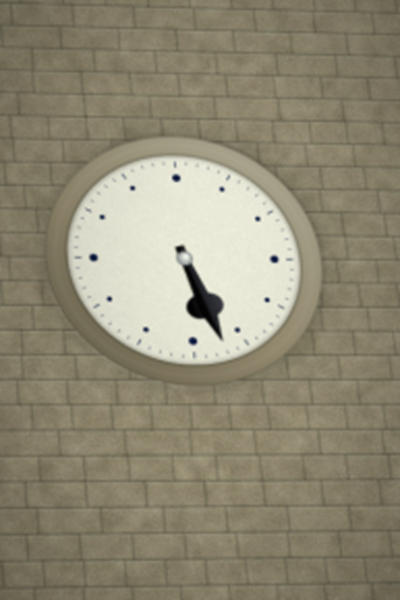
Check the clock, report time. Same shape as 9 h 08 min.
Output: 5 h 27 min
